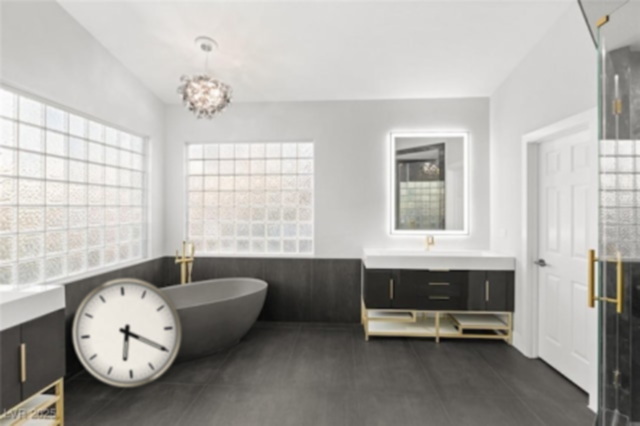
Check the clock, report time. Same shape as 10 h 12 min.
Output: 6 h 20 min
